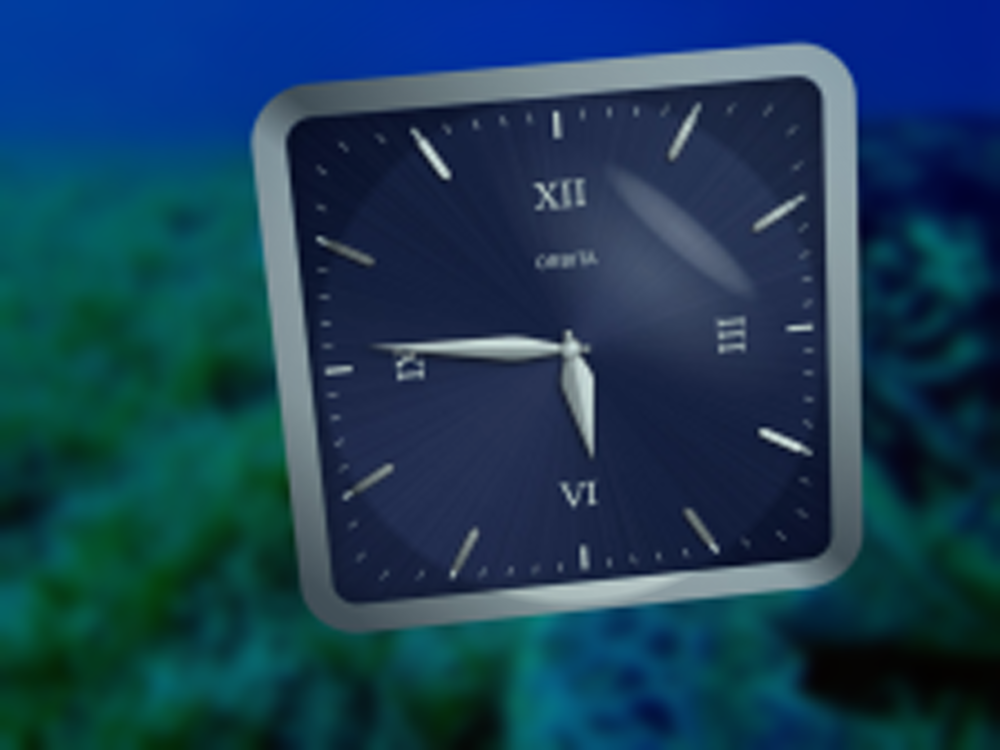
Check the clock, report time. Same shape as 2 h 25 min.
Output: 5 h 46 min
